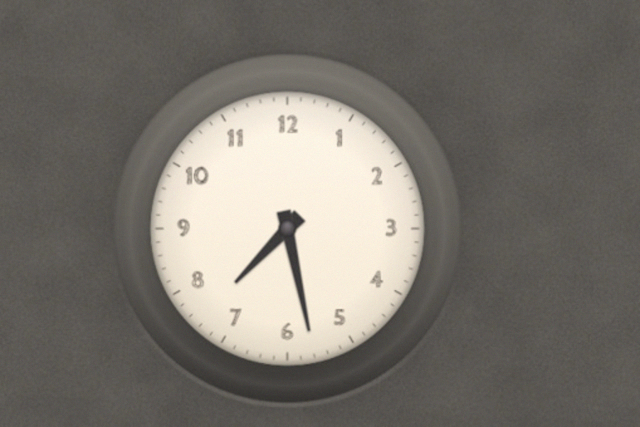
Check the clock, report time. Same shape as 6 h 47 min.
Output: 7 h 28 min
